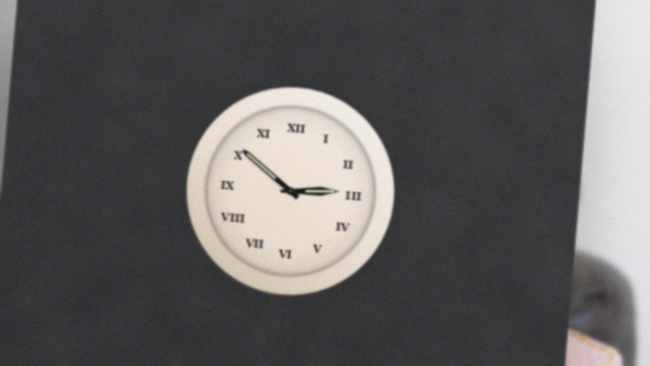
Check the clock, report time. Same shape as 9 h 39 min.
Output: 2 h 51 min
